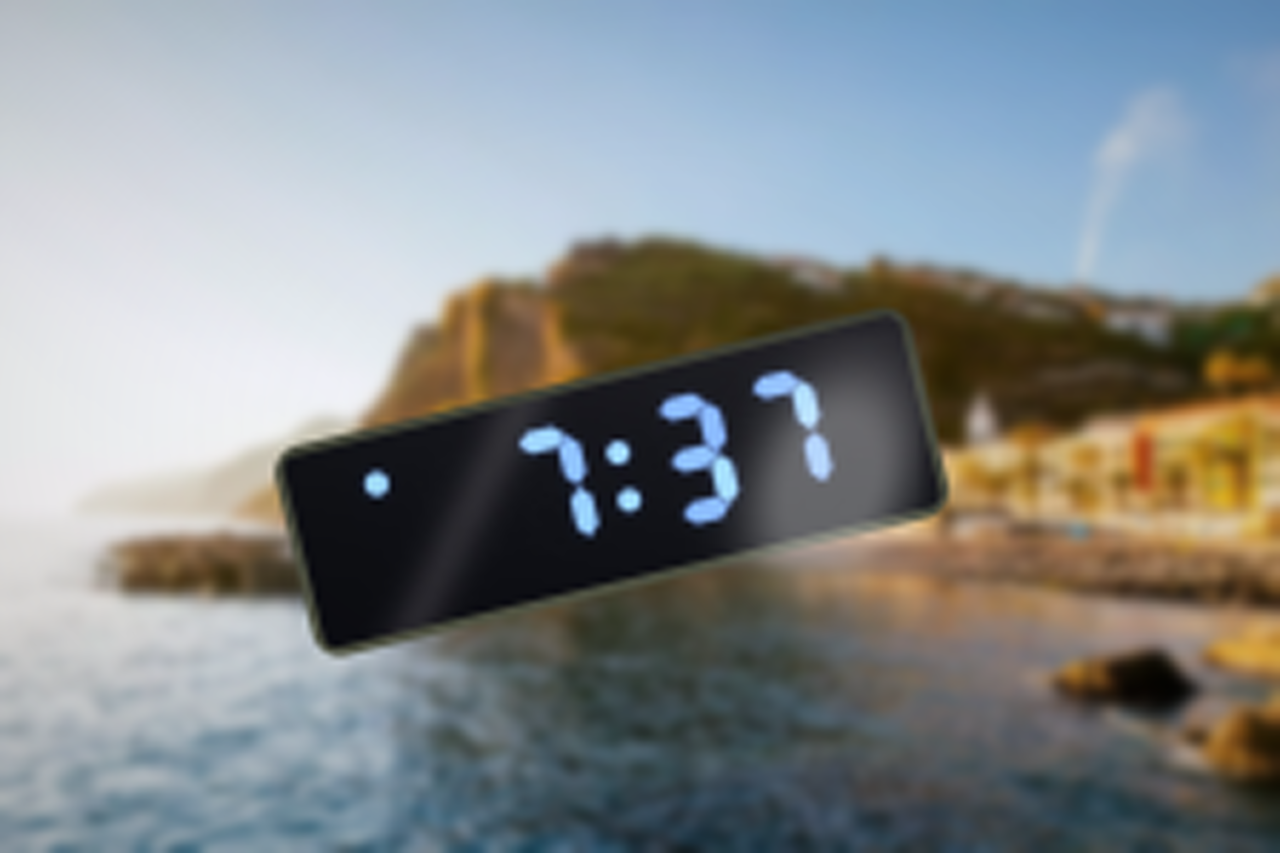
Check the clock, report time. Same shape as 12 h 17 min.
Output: 7 h 37 min
